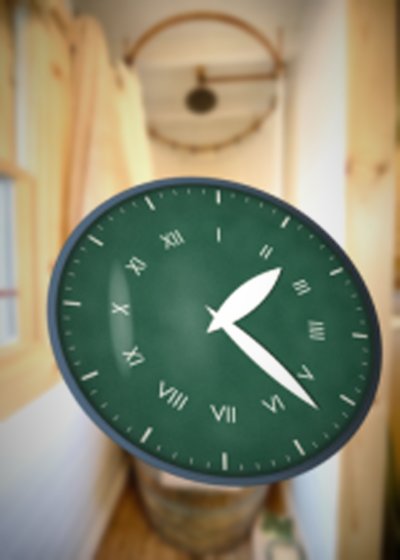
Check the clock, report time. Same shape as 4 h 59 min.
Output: 2 h 27 min
